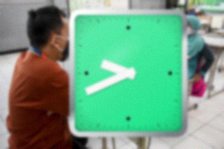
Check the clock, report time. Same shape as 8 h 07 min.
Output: 9 h 41 min
